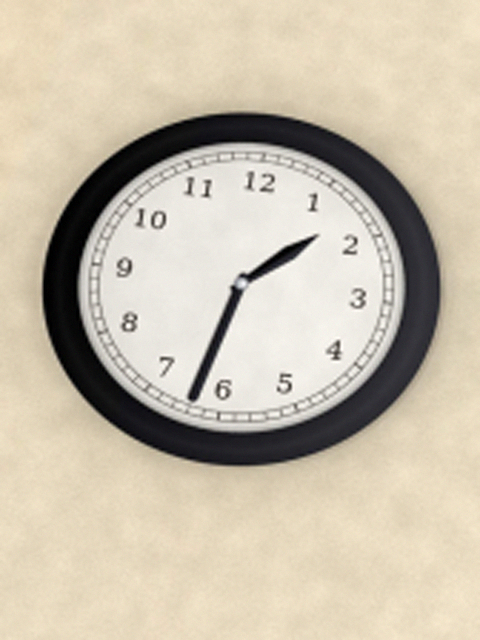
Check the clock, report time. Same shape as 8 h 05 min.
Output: 1 h 32 min
